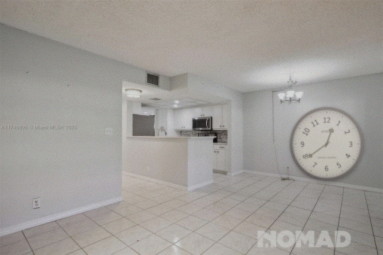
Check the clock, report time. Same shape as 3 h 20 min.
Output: 12 h 39 min
